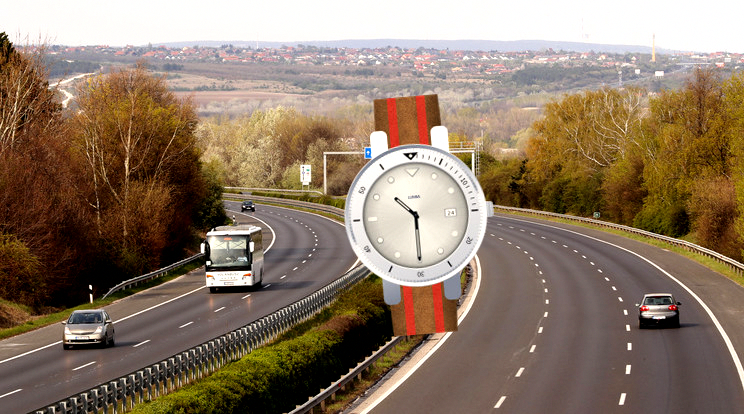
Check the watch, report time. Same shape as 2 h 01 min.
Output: 10 h 30 min
